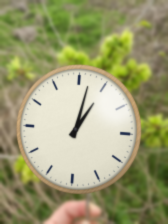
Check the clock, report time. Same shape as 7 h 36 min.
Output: 1 h 02 min
